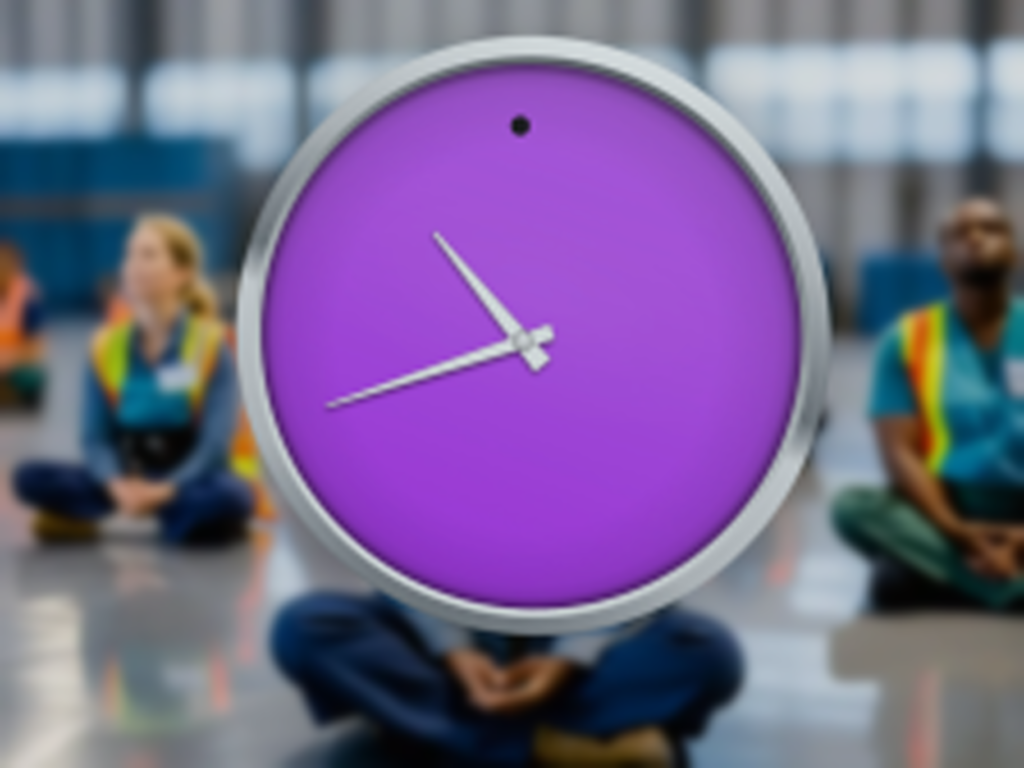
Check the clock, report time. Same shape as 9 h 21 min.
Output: 10 h 42 min
